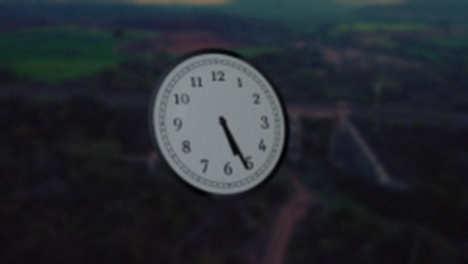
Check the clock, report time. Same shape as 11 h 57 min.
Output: 5 h 26 min
